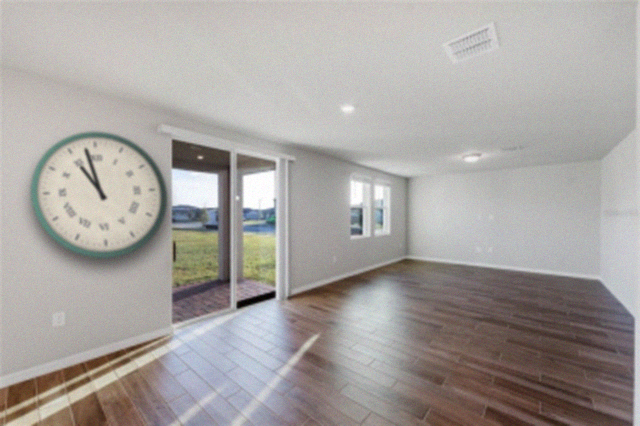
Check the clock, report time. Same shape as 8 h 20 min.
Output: 10 h 58 min
